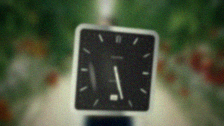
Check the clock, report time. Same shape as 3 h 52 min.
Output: 5 h 27 min
